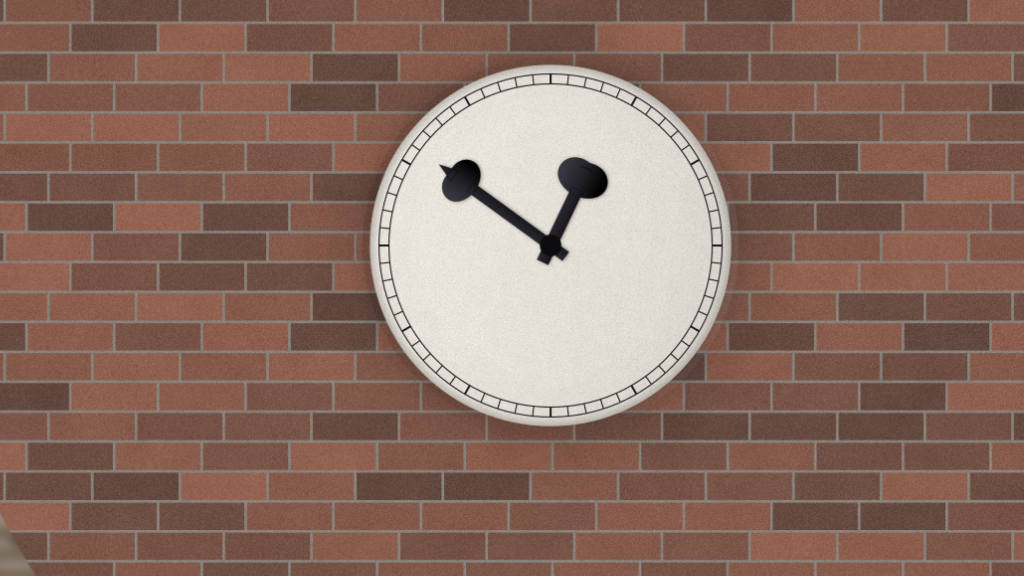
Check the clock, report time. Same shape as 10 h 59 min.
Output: 12 h 51 min
